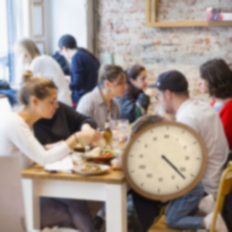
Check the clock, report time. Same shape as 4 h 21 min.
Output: 4 h 22 min
